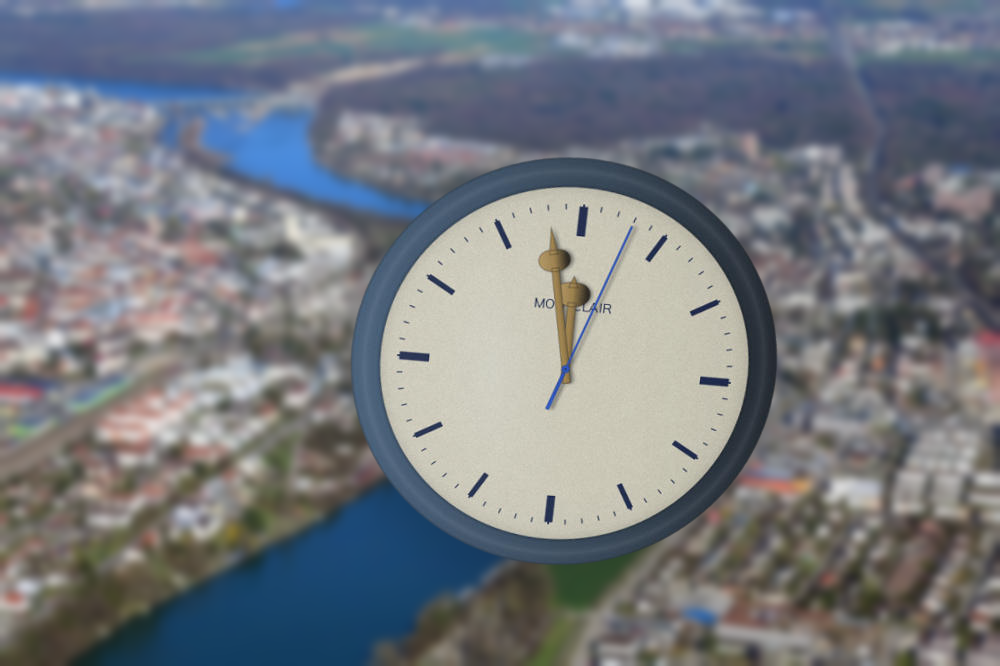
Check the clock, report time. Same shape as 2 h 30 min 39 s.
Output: 11 h 58 min 03 s
